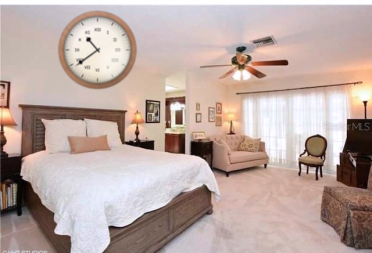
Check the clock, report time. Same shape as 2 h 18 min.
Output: 10 h 39 min
